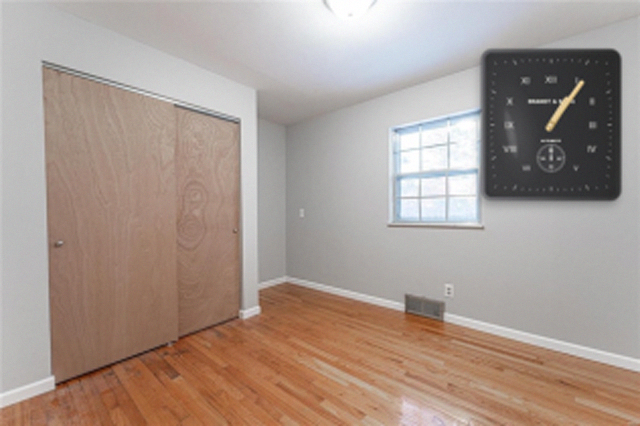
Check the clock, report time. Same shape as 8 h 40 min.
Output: 1 h 06 min
